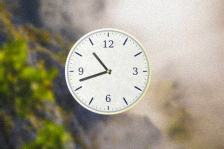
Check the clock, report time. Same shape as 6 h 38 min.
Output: 10 h 42 min
